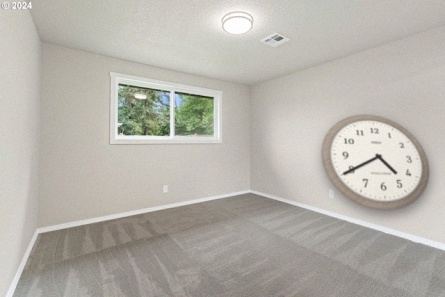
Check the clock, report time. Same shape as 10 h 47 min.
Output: 4 h 40 min
